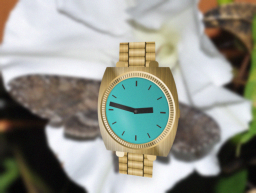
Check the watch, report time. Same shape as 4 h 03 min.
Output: 2 h 47 min
